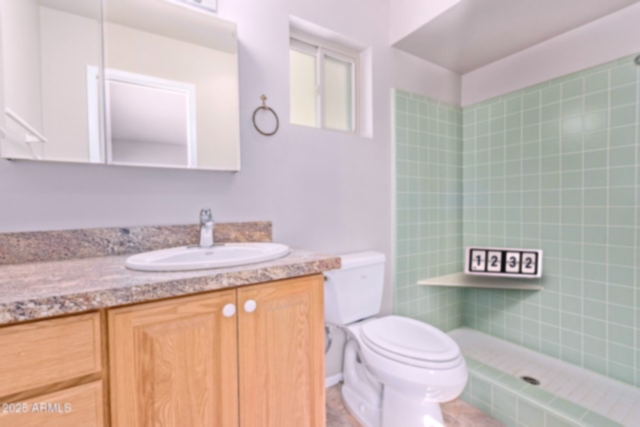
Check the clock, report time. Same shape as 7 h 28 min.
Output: 12 h 32 min
